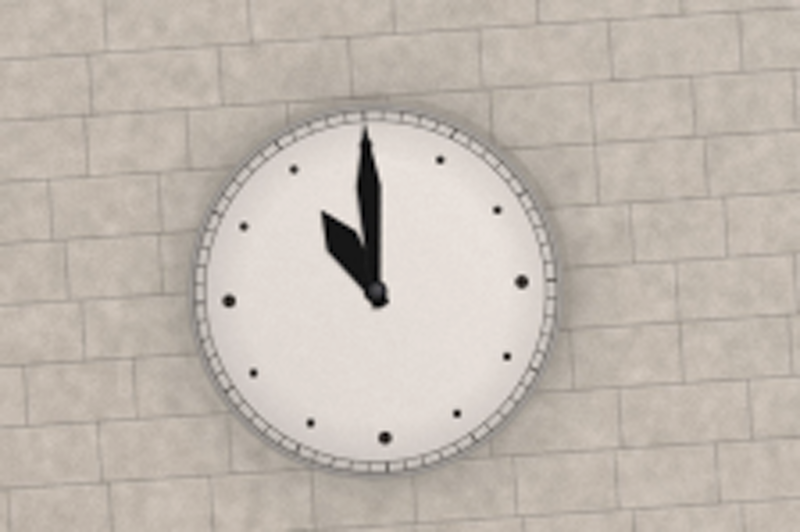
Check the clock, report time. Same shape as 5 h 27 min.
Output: 11 h 00 min
